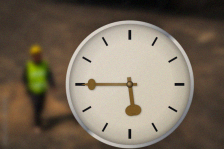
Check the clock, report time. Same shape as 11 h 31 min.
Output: 5 h 45 min
